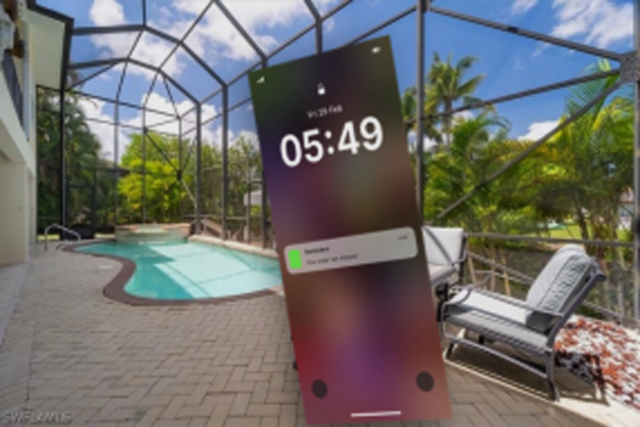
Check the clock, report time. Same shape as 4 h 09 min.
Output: 5 h 49 min
